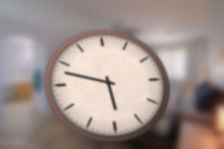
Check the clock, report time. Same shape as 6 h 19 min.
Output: 5 h 48 min
